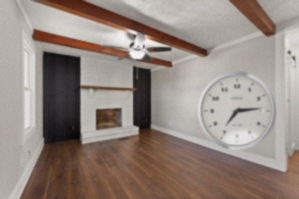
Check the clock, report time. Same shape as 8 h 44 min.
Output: 7 h 14 min
